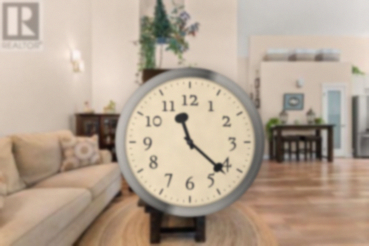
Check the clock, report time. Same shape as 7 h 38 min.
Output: 11 h 22 min
